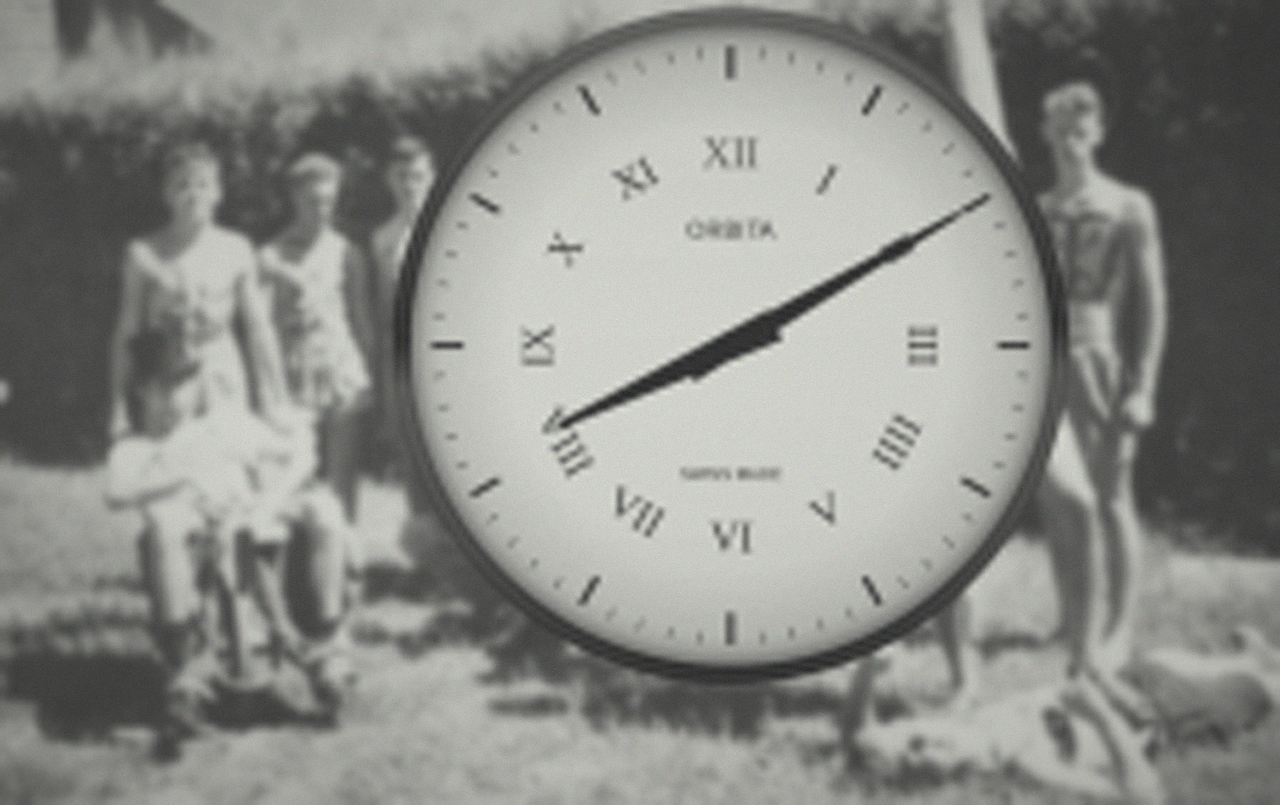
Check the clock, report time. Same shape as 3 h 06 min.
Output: 8 h 10 min
